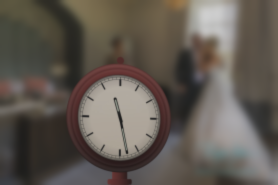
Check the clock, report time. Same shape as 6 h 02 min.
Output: 11 h 28 min
